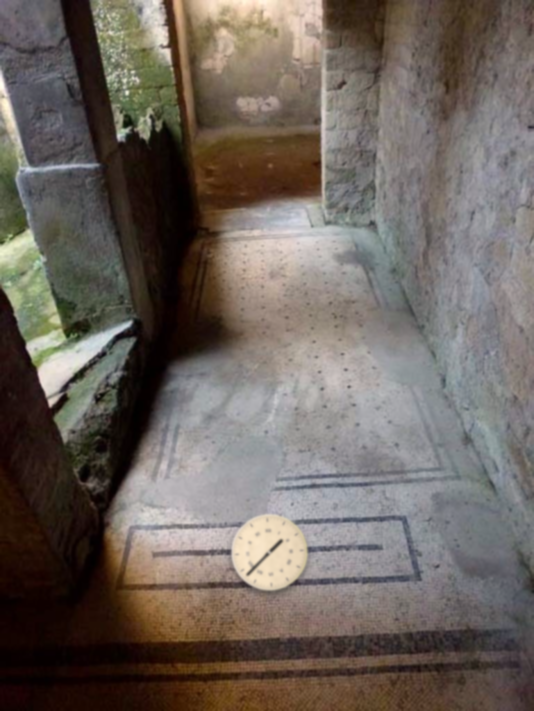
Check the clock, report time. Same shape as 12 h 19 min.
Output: 1 h 38 min
